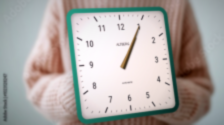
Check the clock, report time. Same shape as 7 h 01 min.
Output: 1 h 05 min
